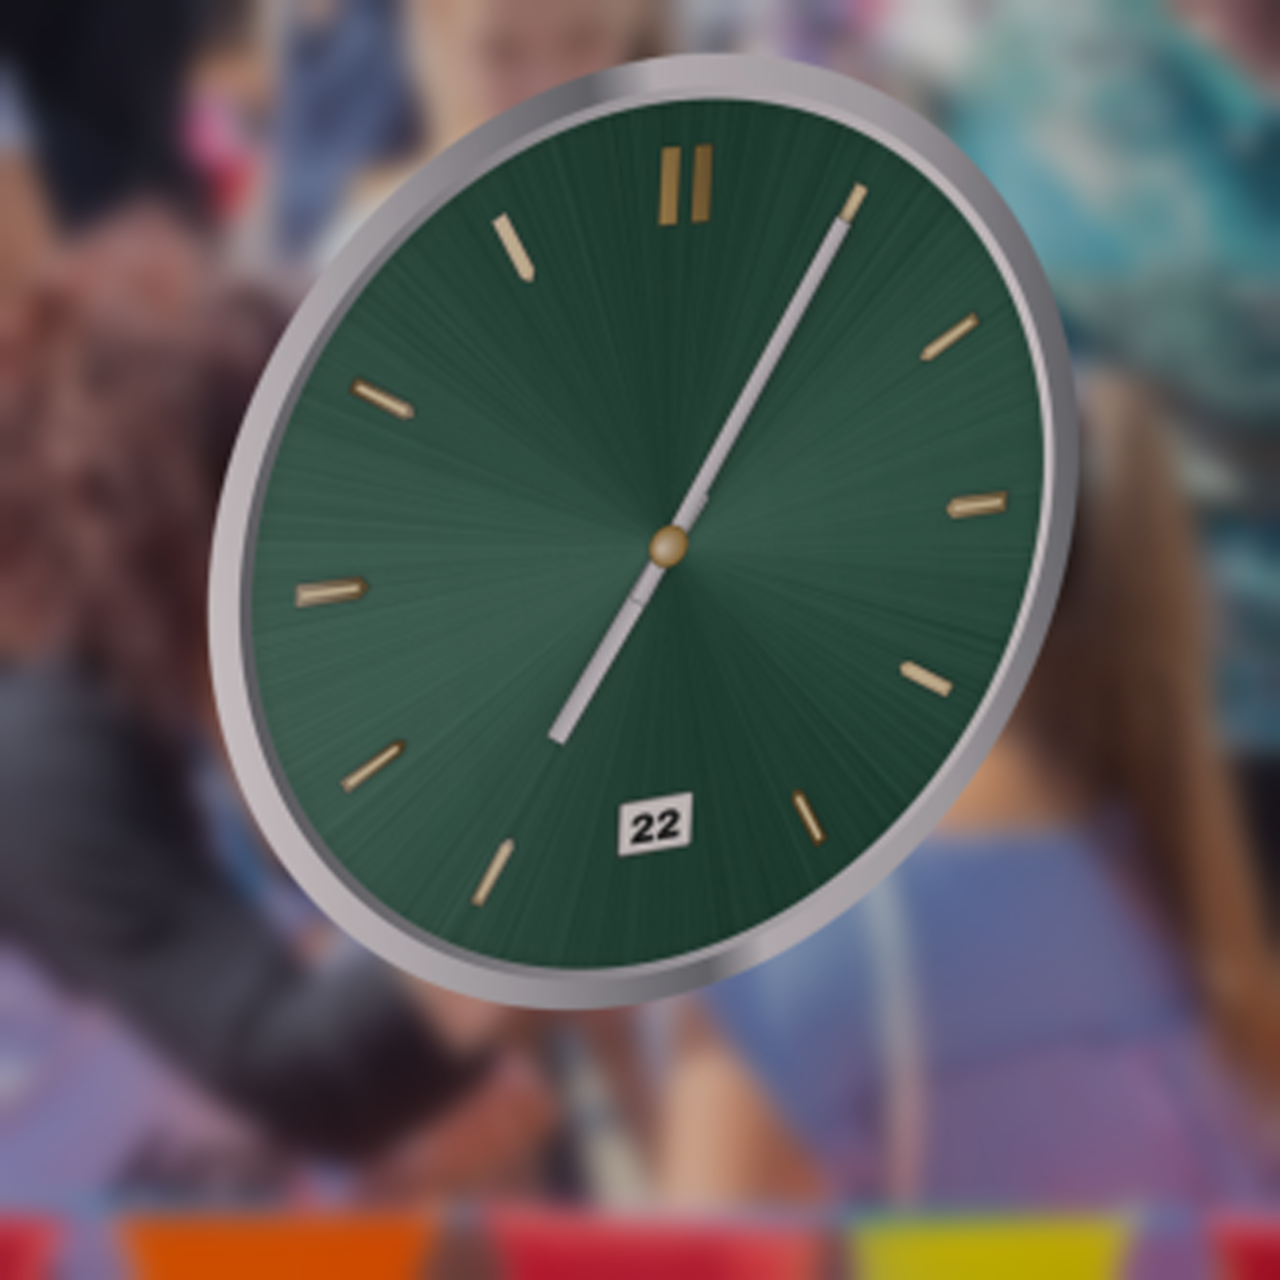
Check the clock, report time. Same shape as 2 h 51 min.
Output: 7 h 05 min
